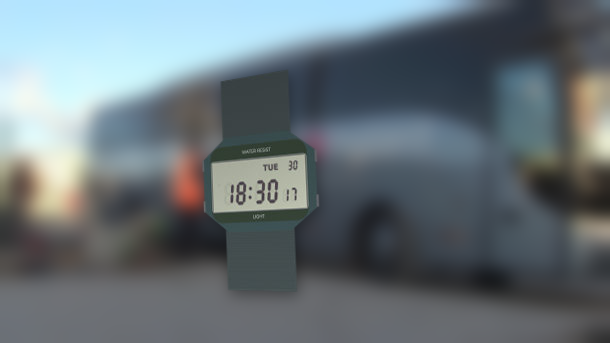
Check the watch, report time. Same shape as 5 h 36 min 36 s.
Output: 18 h 30 min 17 s
